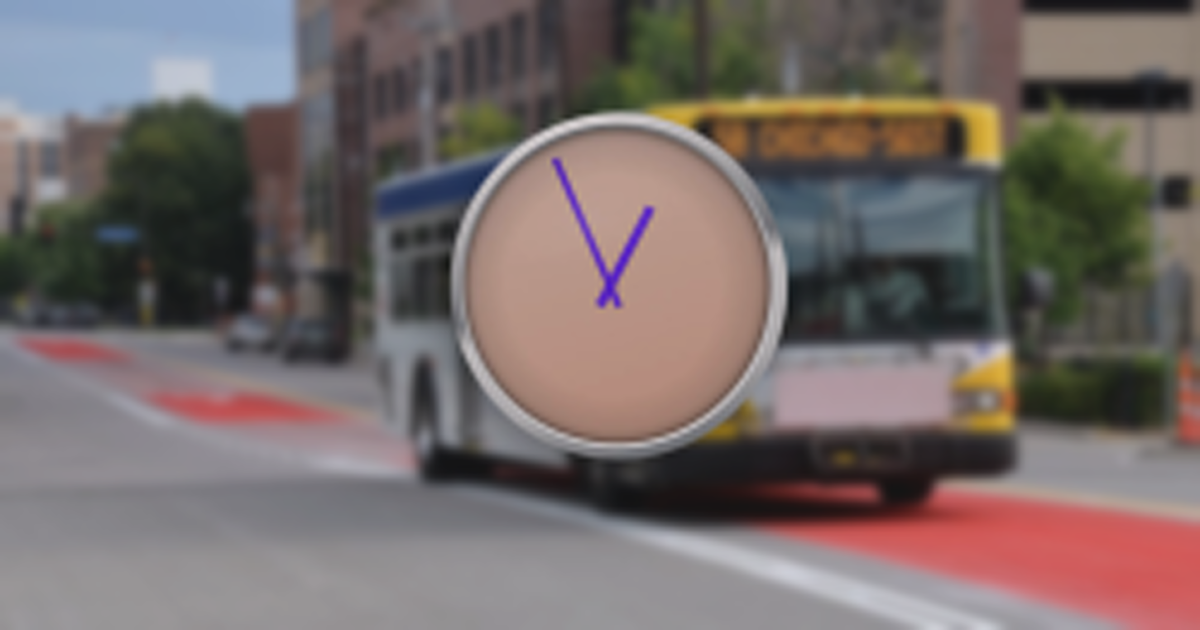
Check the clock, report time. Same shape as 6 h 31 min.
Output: 12 h 56 min
